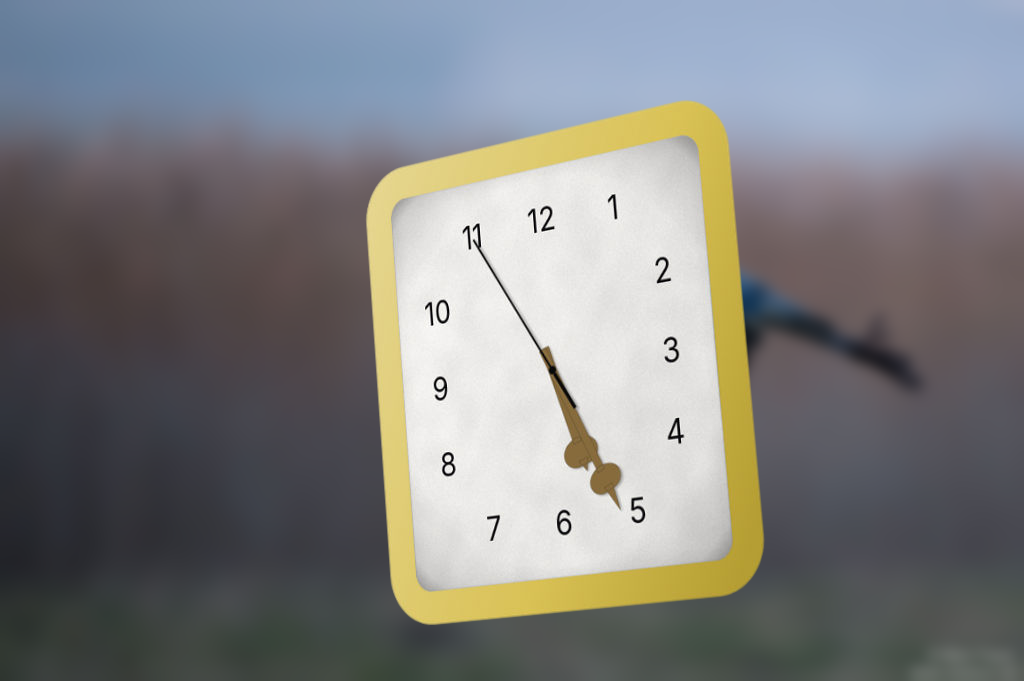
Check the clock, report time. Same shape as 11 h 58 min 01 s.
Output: 5 h 25 min 55 s
